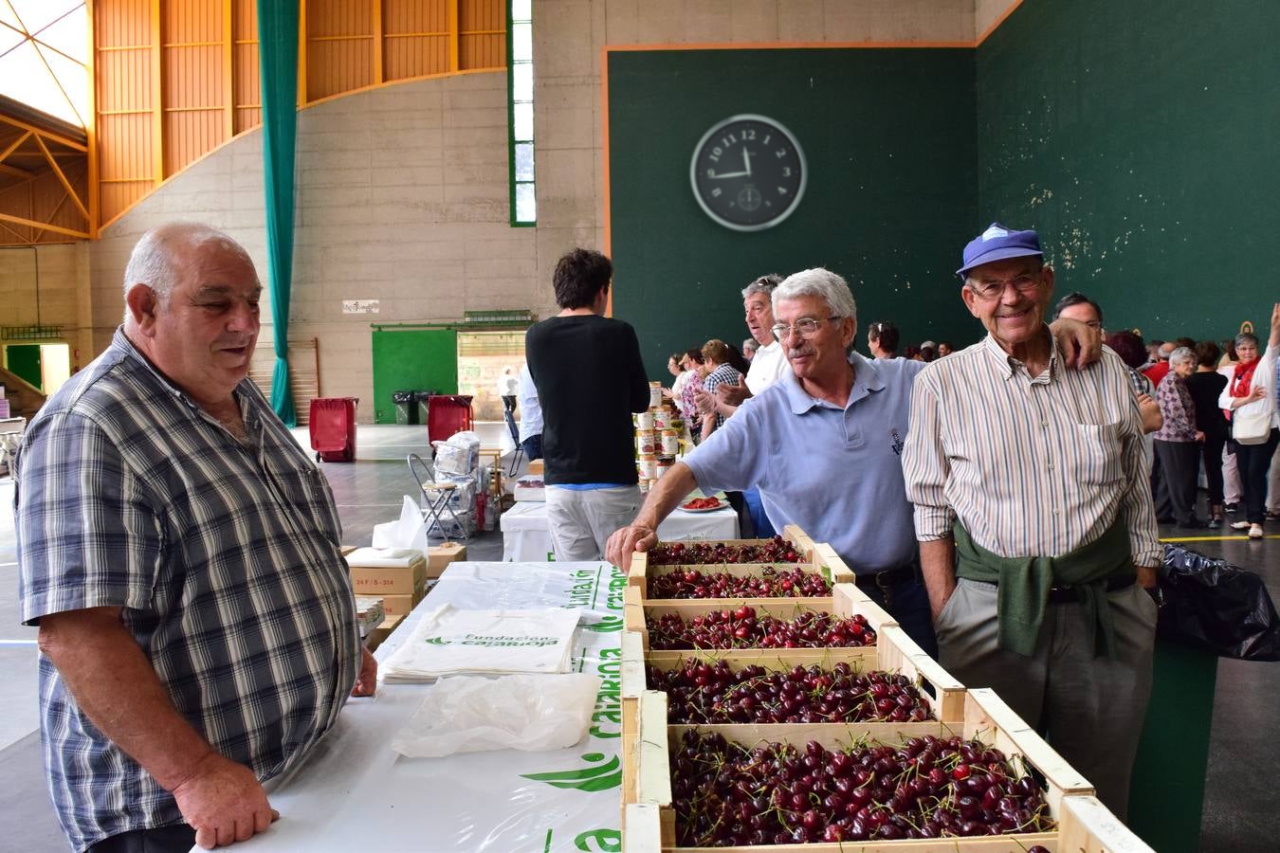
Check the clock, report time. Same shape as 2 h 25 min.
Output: 11 h 44 min
